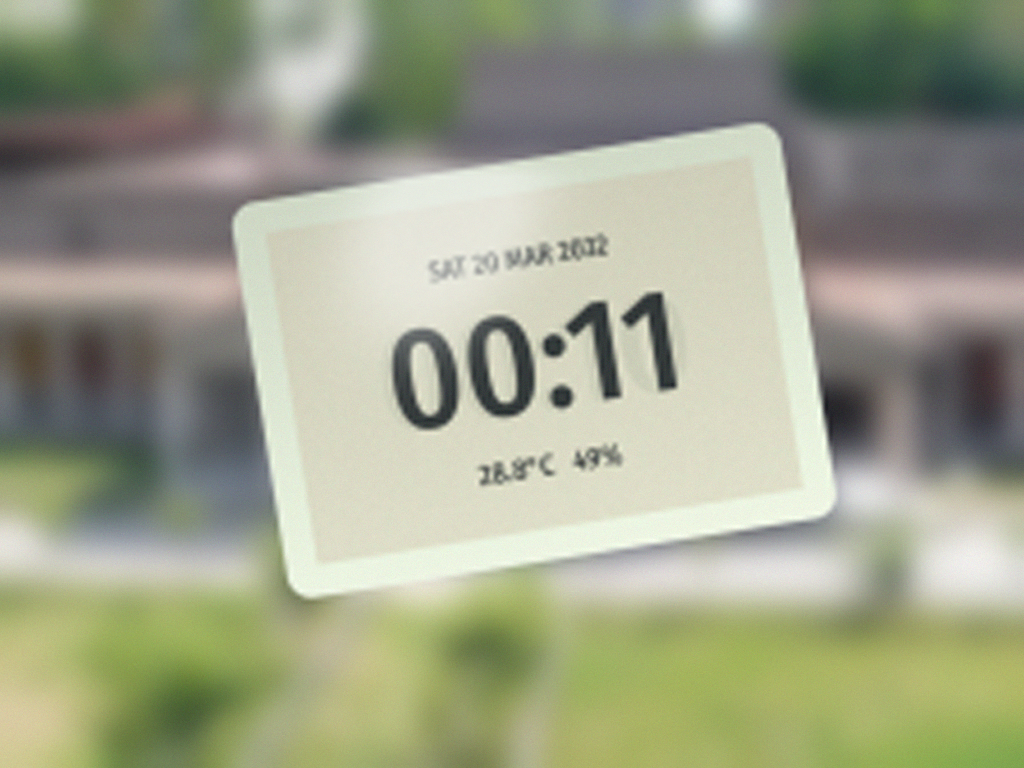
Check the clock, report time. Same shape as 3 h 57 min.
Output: 0 h 11 min
